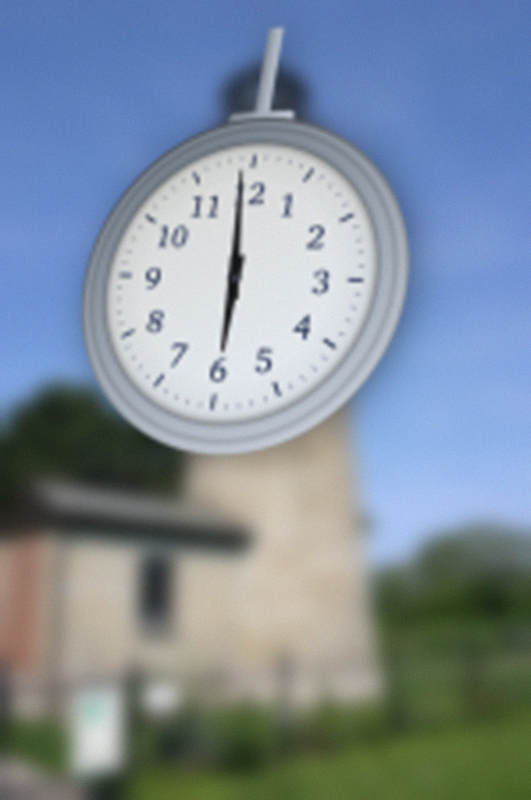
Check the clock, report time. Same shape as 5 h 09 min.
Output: 5 h 59 min
